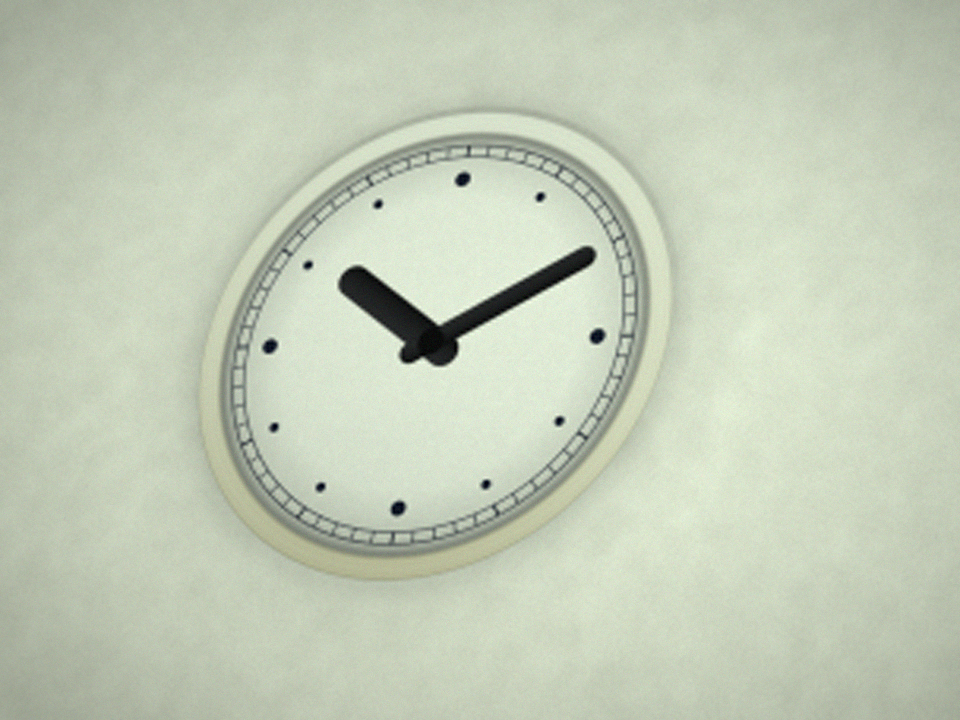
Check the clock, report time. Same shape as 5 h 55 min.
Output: 10 h 10 min
